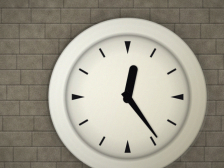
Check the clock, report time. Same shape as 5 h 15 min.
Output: 12 h 24 min
